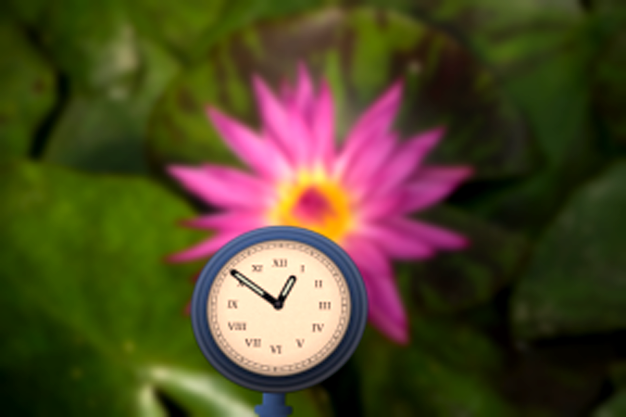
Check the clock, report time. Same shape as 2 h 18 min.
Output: 12 h 51 min
